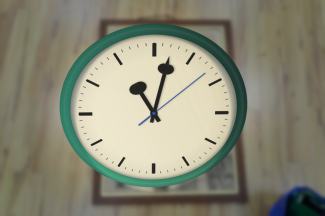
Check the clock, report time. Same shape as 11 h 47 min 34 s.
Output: 11 h 02 min 08 s
